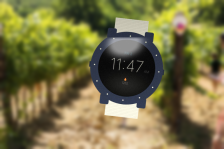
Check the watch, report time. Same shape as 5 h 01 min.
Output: 11 h 47 min
